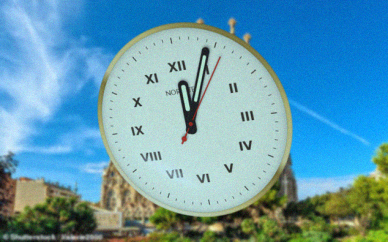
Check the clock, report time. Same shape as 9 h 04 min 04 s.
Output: 12 h 04 min 06 s
